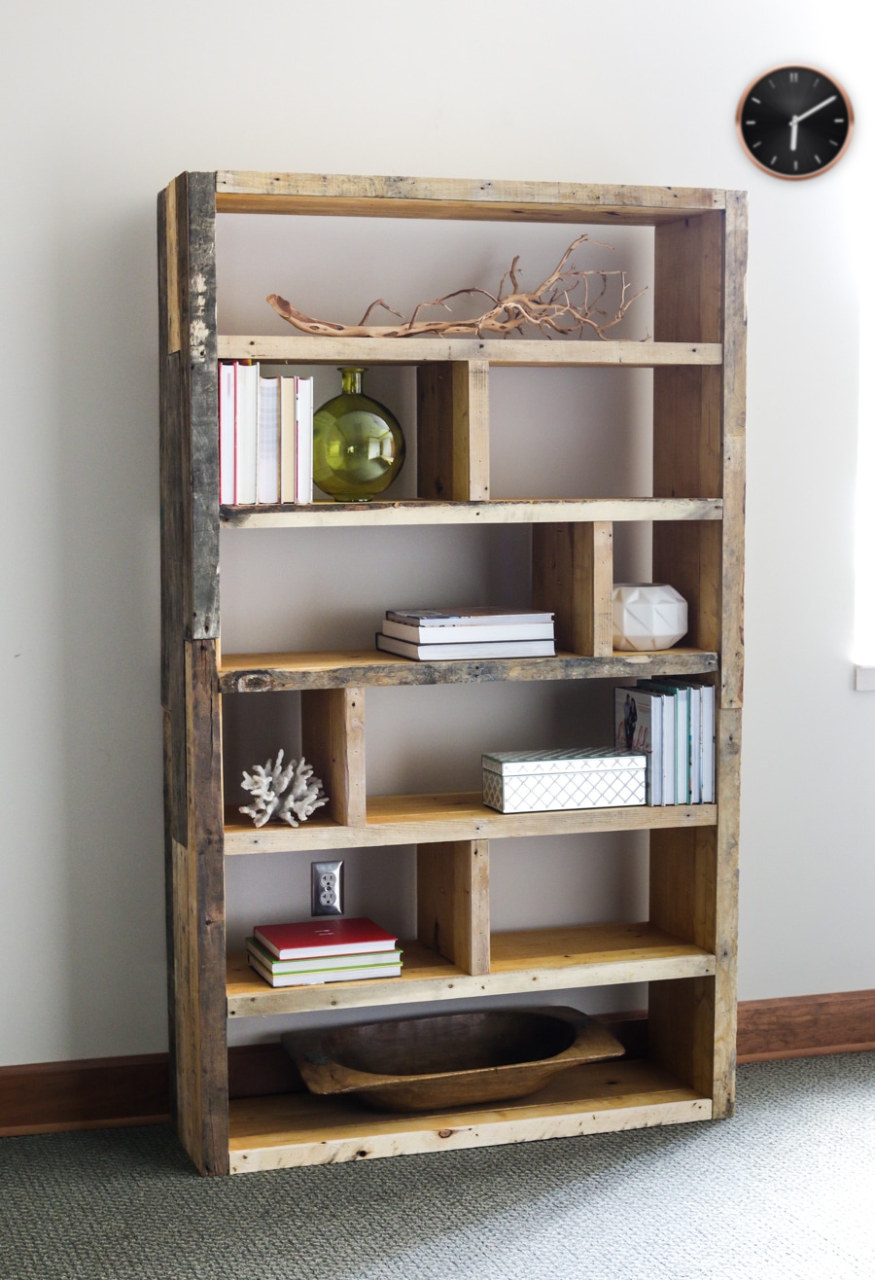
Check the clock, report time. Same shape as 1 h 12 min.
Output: 6 h 10 min
